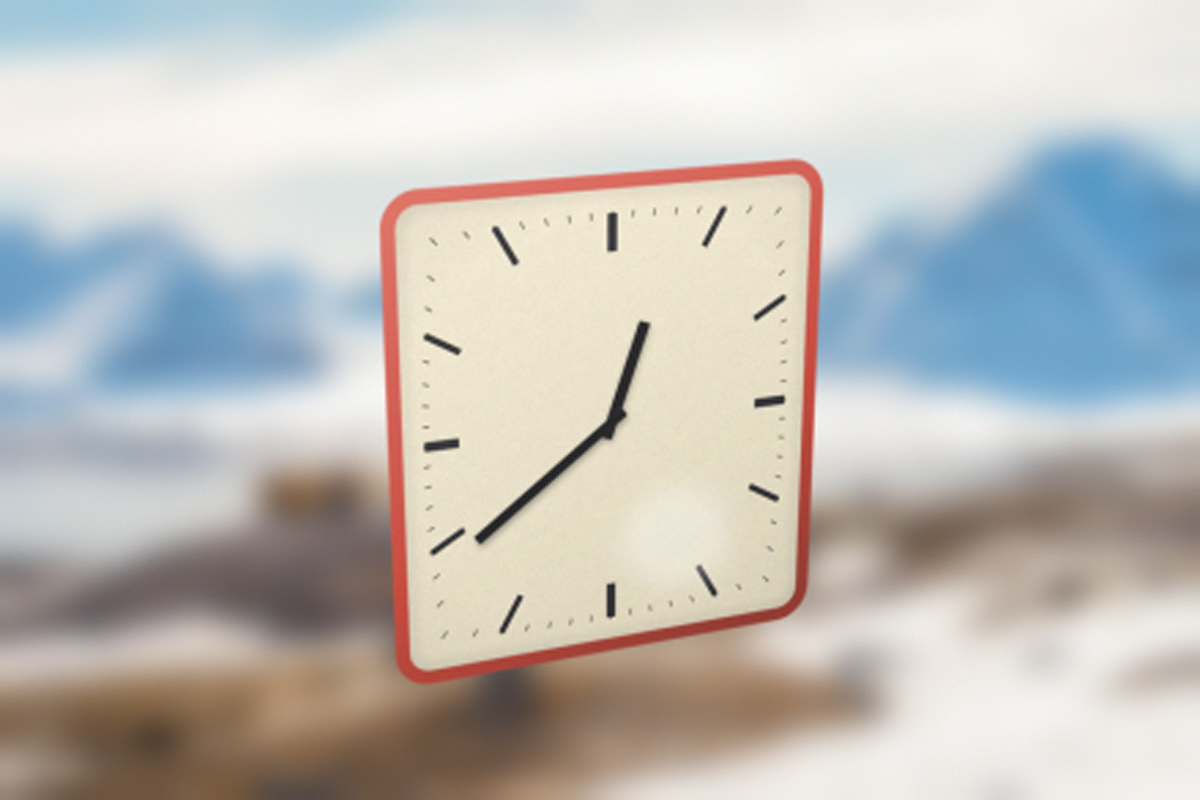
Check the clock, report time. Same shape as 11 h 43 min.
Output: 12 h 39 min
